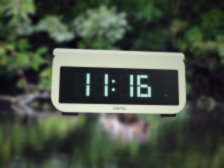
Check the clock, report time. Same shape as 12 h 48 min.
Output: 11 h 16 min
